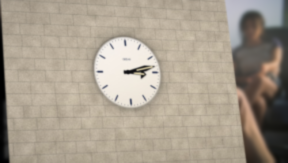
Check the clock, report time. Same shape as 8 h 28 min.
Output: 3 h 13 min
